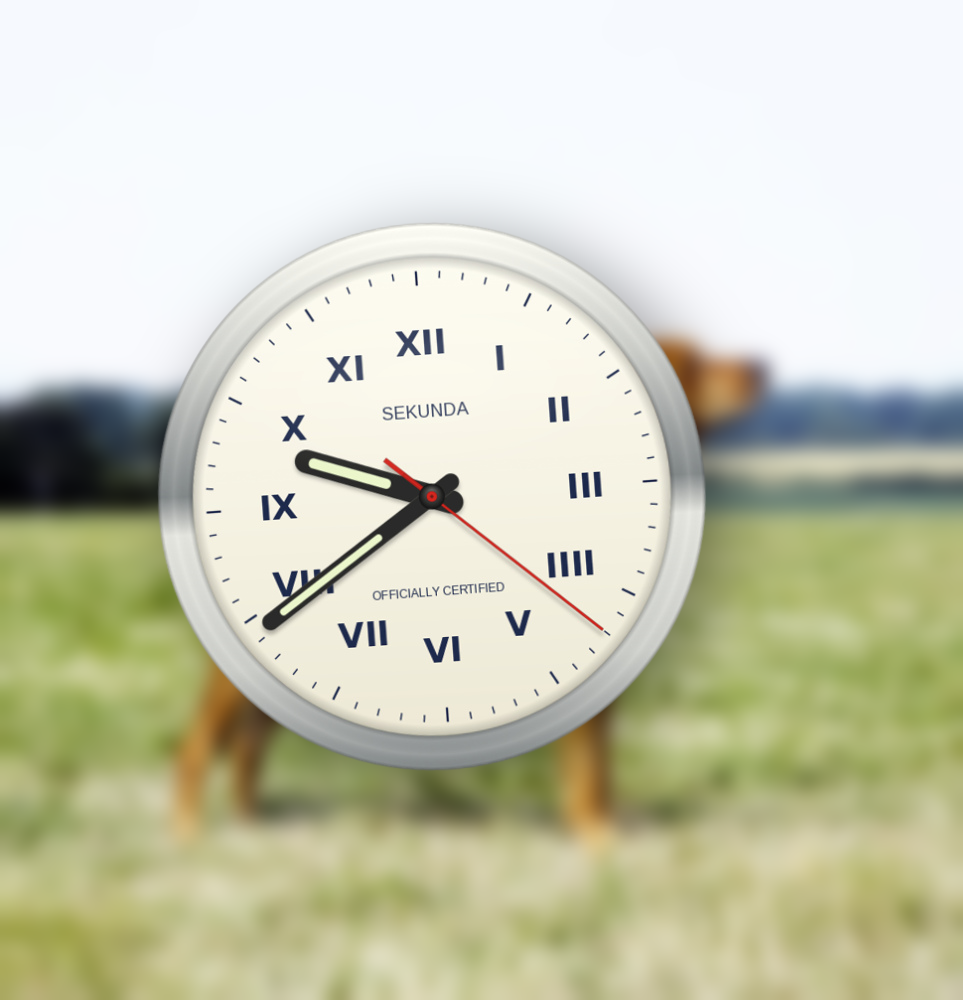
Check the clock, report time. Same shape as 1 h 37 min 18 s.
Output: 9 h 39 min 22 s
